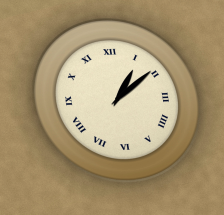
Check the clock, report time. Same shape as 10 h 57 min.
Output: 1 h 09 min
